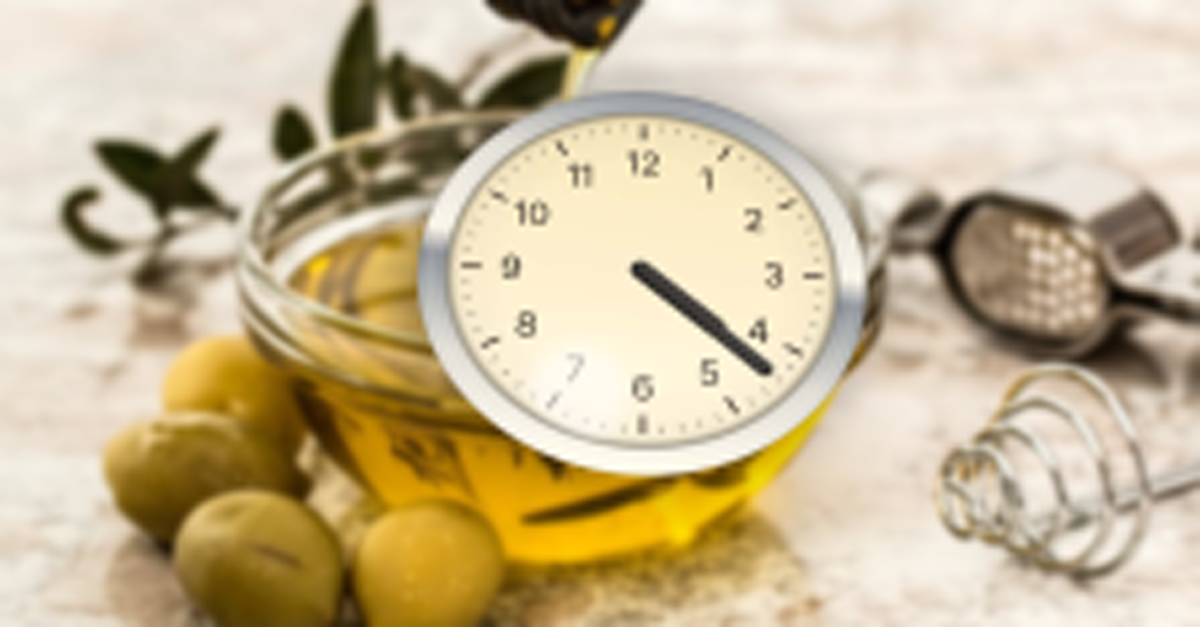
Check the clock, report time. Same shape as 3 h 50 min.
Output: 4 h 22 min
